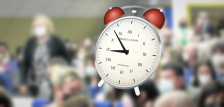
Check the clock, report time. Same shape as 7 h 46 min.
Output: 8 h 53 min
